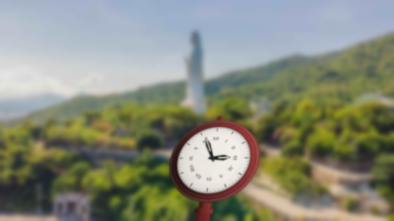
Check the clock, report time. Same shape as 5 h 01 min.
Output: 2 h 56 min
